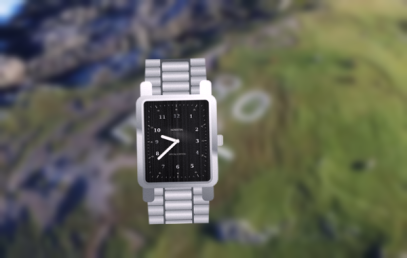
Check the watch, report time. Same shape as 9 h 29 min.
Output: 9 h 38 min
